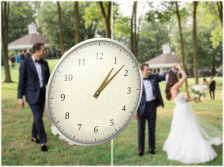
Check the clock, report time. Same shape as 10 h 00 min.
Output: 1 h 08 min
